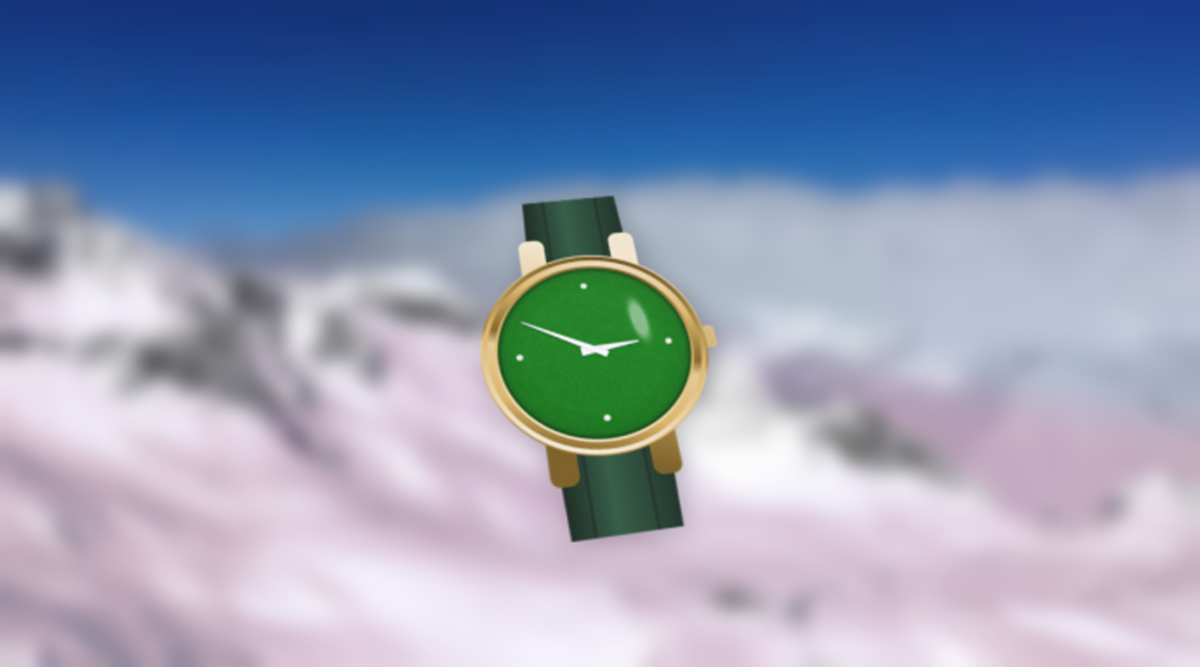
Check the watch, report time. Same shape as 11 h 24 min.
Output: 2 h 50 min
